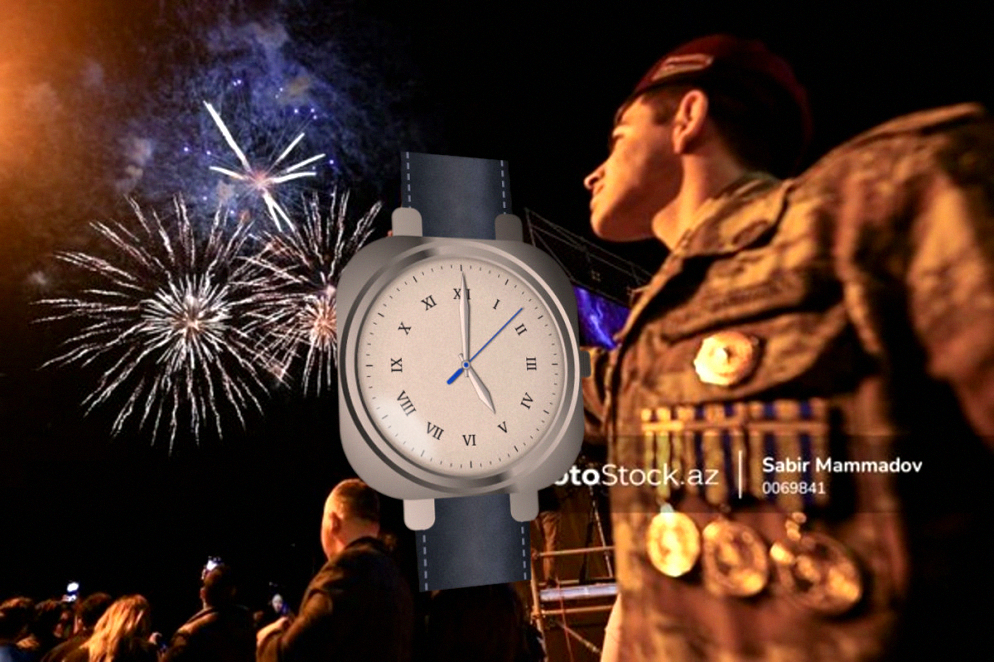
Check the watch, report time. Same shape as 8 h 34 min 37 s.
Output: 5 h 00 min 08 s
